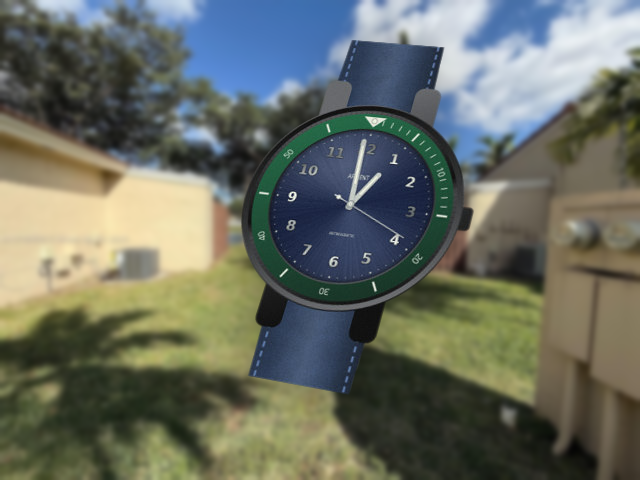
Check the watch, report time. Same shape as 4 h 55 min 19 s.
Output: 12 h 59 min 19 s
